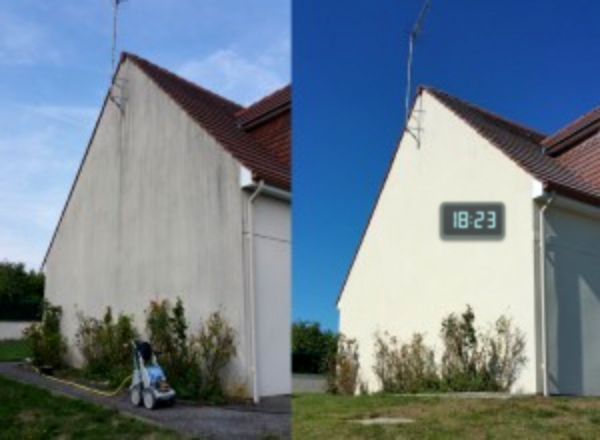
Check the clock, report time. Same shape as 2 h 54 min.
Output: 18 h 23 min
